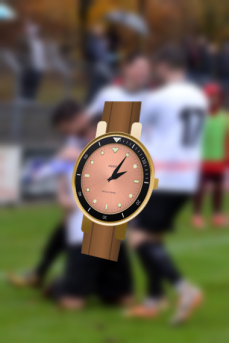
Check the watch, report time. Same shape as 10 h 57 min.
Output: 2 h 05 min
